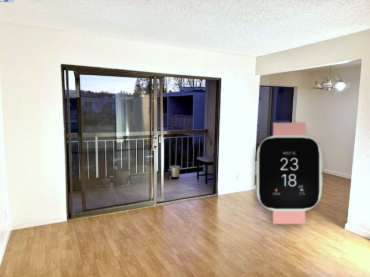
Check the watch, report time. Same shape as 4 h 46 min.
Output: 23 h 18 min
